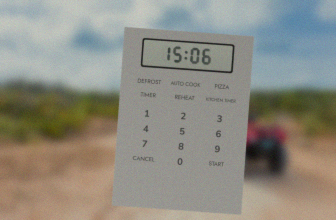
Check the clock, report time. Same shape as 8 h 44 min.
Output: 15 h 06 min
